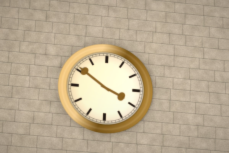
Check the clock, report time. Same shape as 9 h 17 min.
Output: 3 h 51 min
